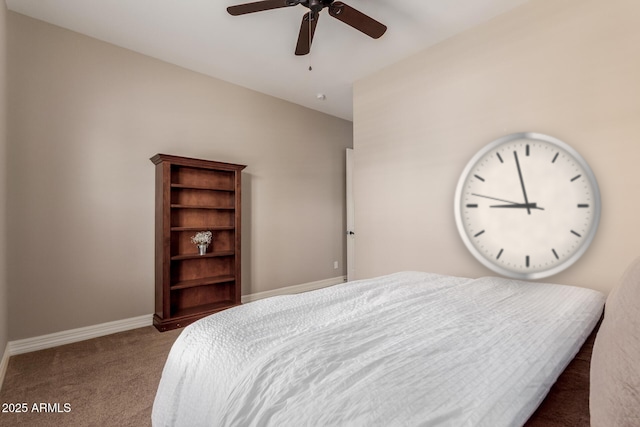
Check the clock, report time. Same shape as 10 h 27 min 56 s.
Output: 8 h 57 min 47 s
